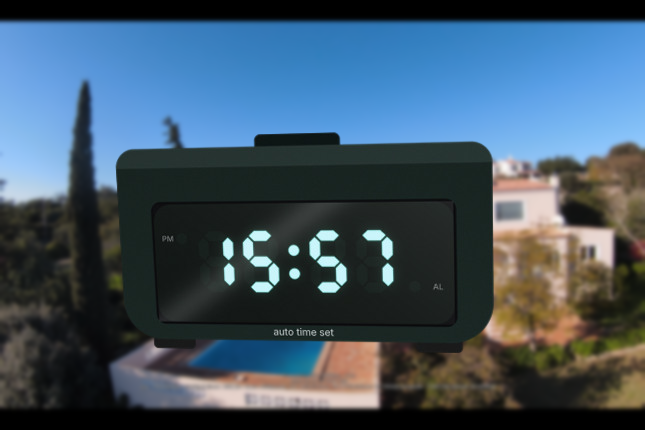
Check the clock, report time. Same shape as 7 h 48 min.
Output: 15 h 57 min
